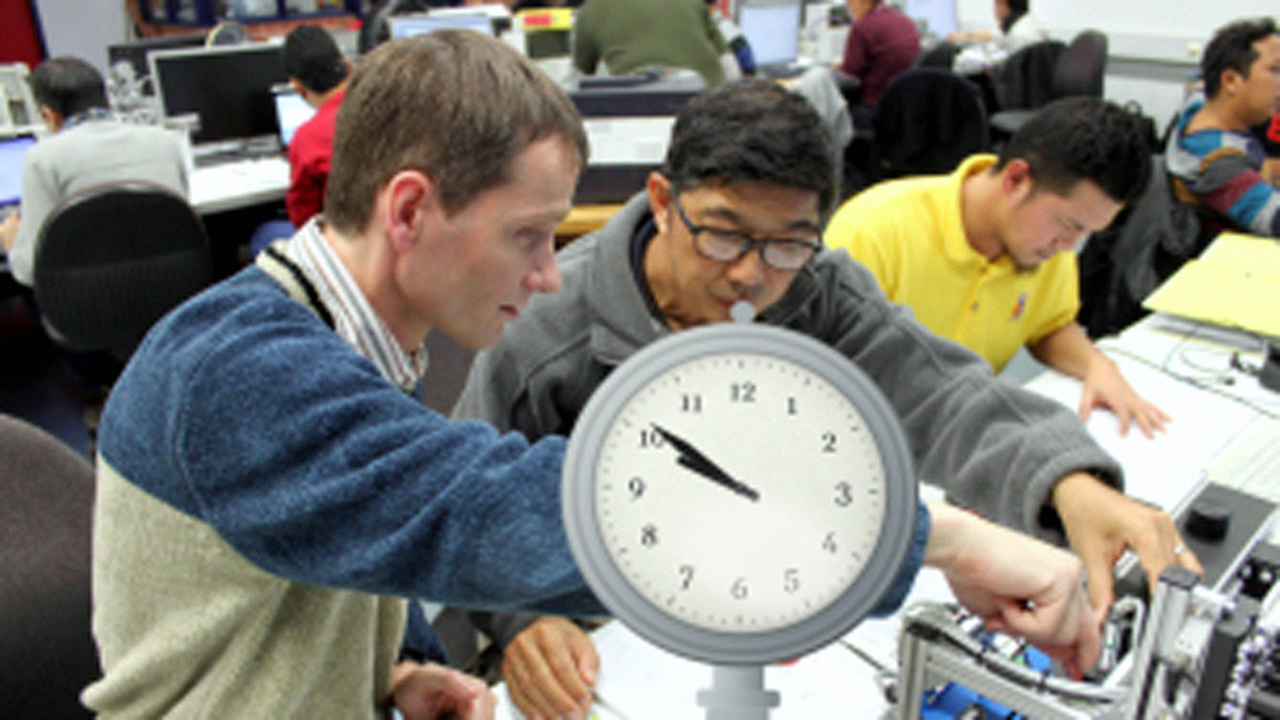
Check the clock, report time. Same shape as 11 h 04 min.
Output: 9 h 51 min
